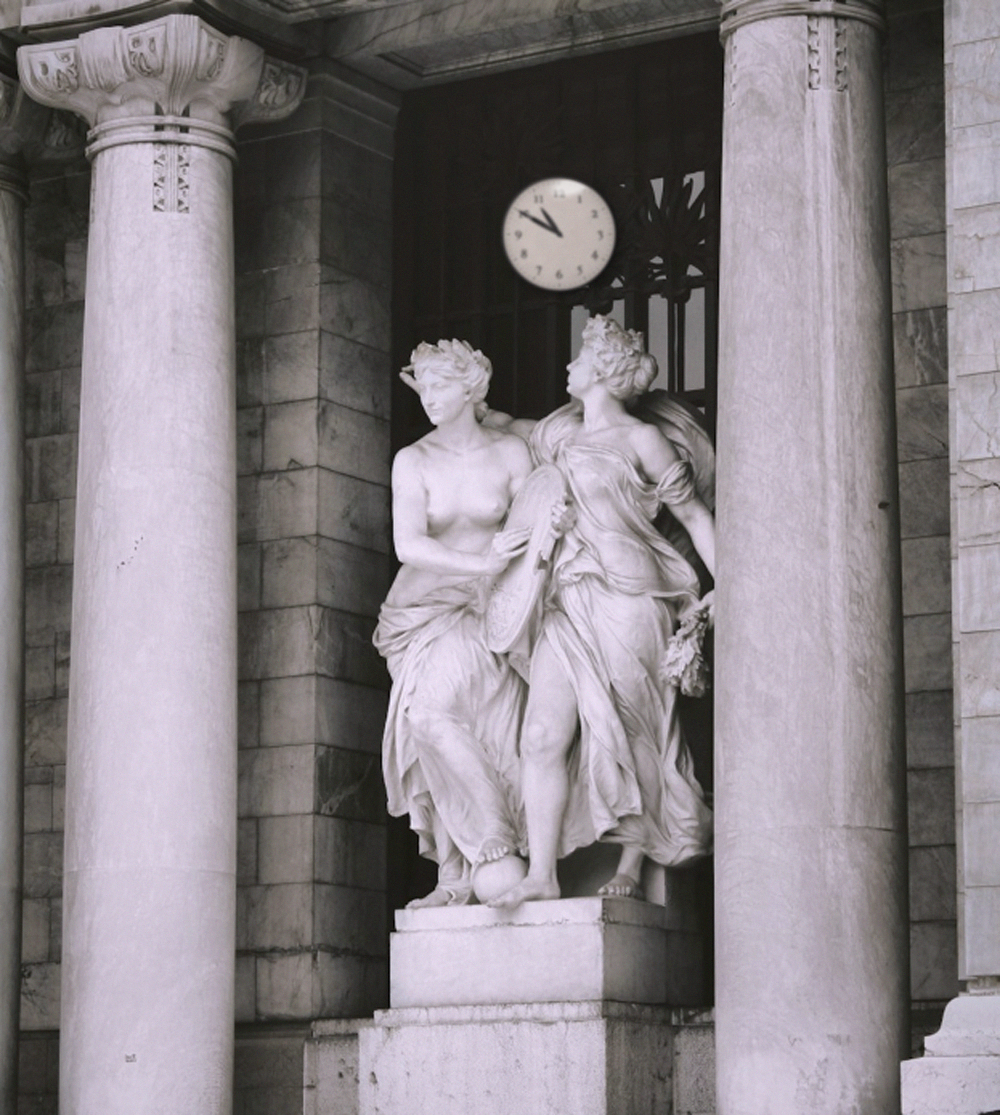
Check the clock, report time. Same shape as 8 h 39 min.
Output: 10 h 50 min
